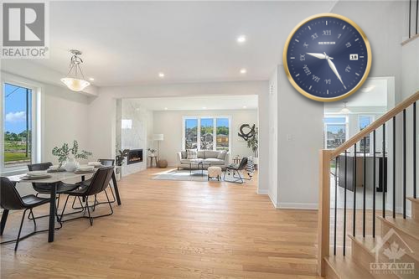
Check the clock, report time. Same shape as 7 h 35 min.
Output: 9 h 25 min
